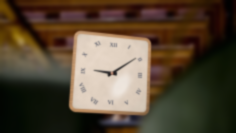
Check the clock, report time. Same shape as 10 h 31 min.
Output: 9 h 09 min
